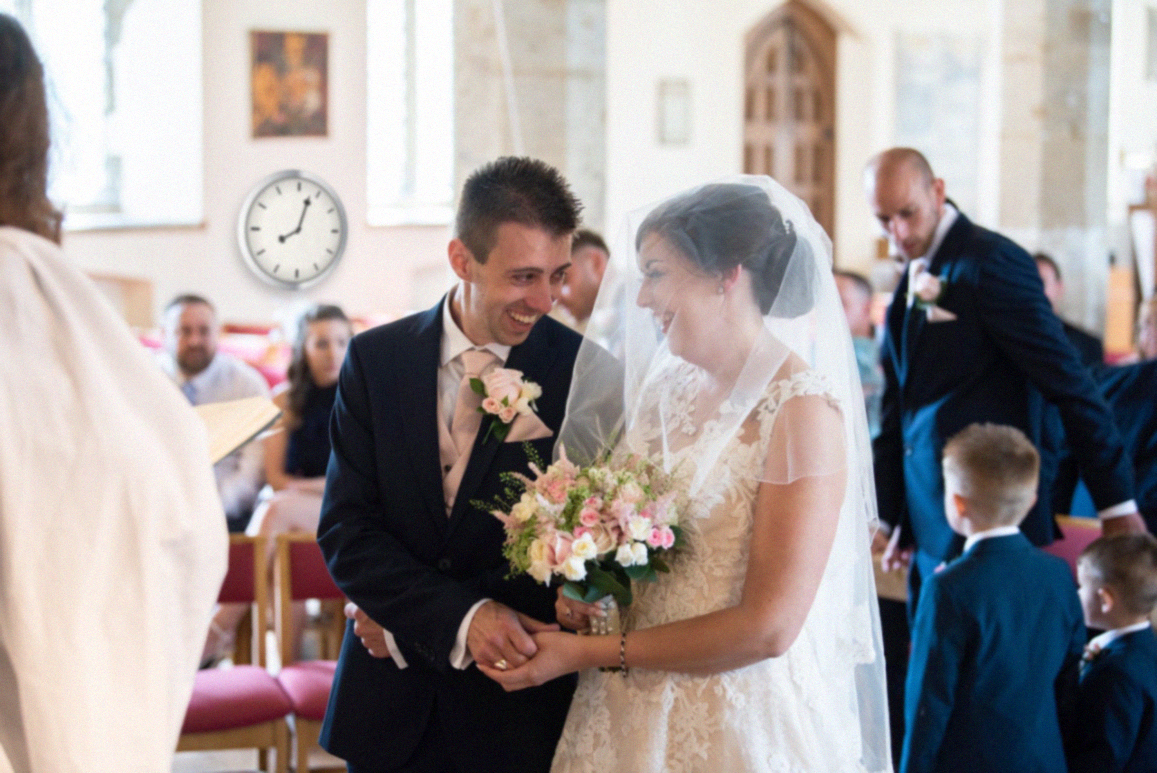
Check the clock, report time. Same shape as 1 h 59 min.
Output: 8 h 03 min
